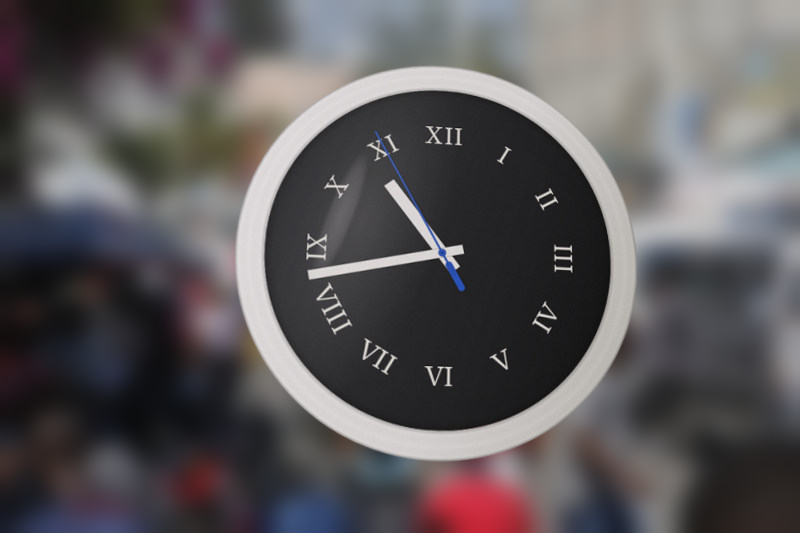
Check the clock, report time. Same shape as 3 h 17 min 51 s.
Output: 10 h 42 min 55 s
